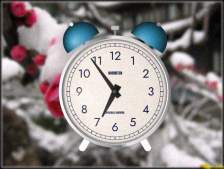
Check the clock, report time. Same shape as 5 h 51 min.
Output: 6 h 54 min
